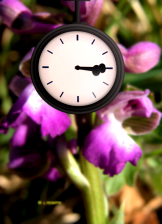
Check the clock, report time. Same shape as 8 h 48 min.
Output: 3 h 15 min
